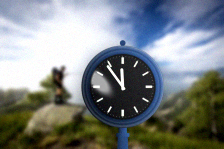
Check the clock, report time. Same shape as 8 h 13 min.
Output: 11 h 54 min
